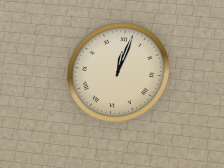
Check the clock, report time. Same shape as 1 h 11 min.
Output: 12 h 02 min
